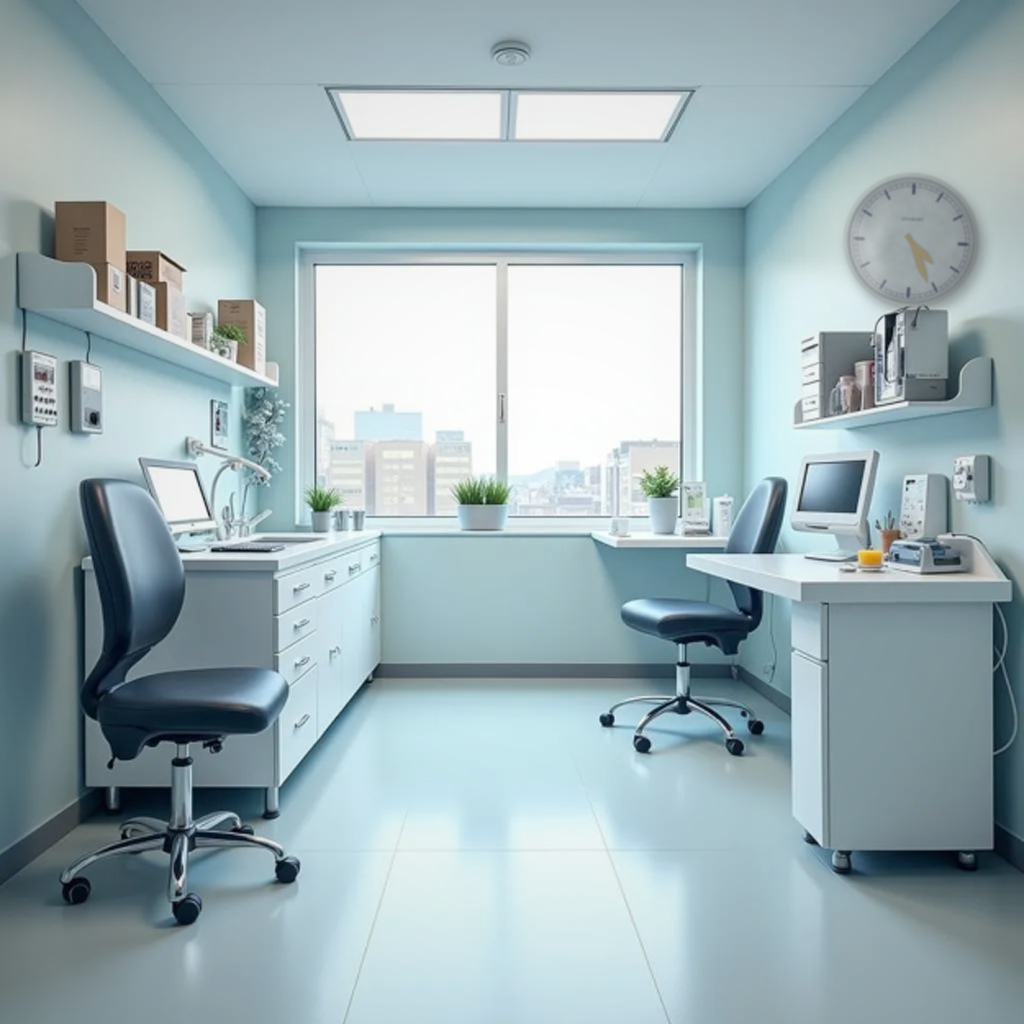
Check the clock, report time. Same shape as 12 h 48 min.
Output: 4 h 26 min
